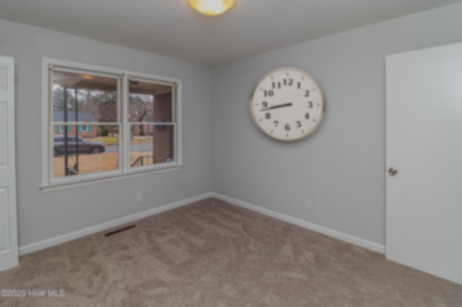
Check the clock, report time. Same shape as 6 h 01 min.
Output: 8 h 43 min
